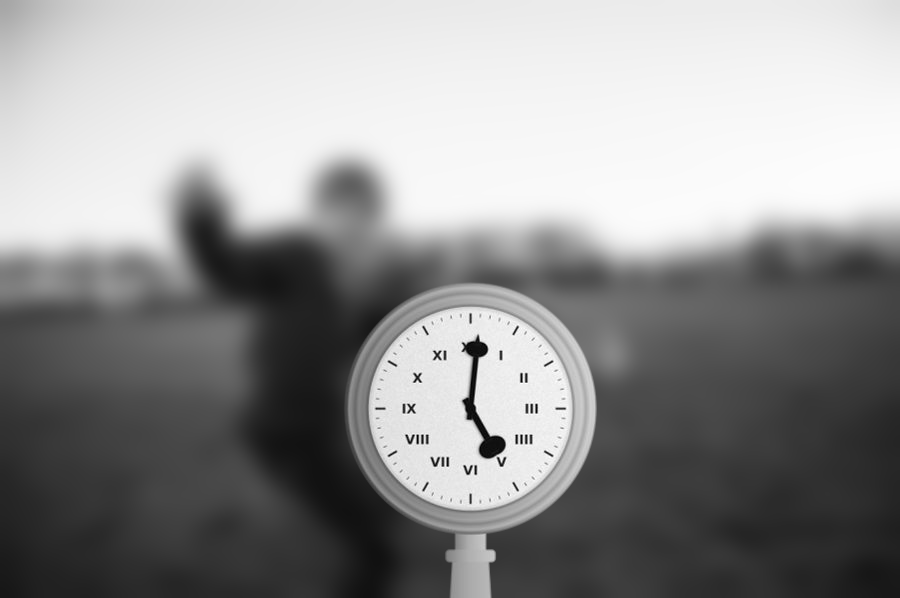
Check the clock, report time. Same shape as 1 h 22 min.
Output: 5 h 01 min
